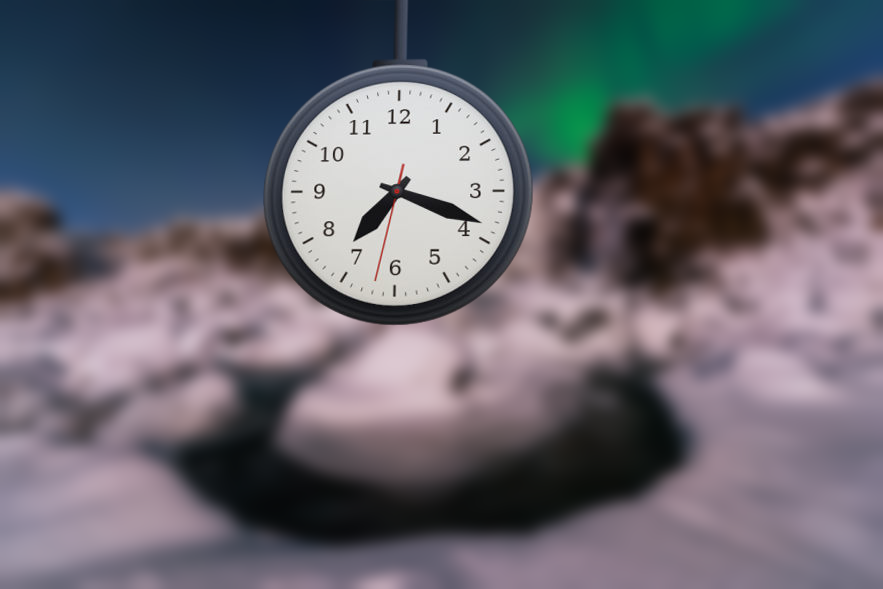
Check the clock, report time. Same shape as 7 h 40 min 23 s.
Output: 7 h 18 min 32 s
